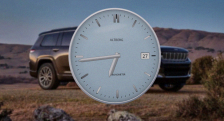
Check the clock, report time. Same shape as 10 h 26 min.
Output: 6 h 44 min
